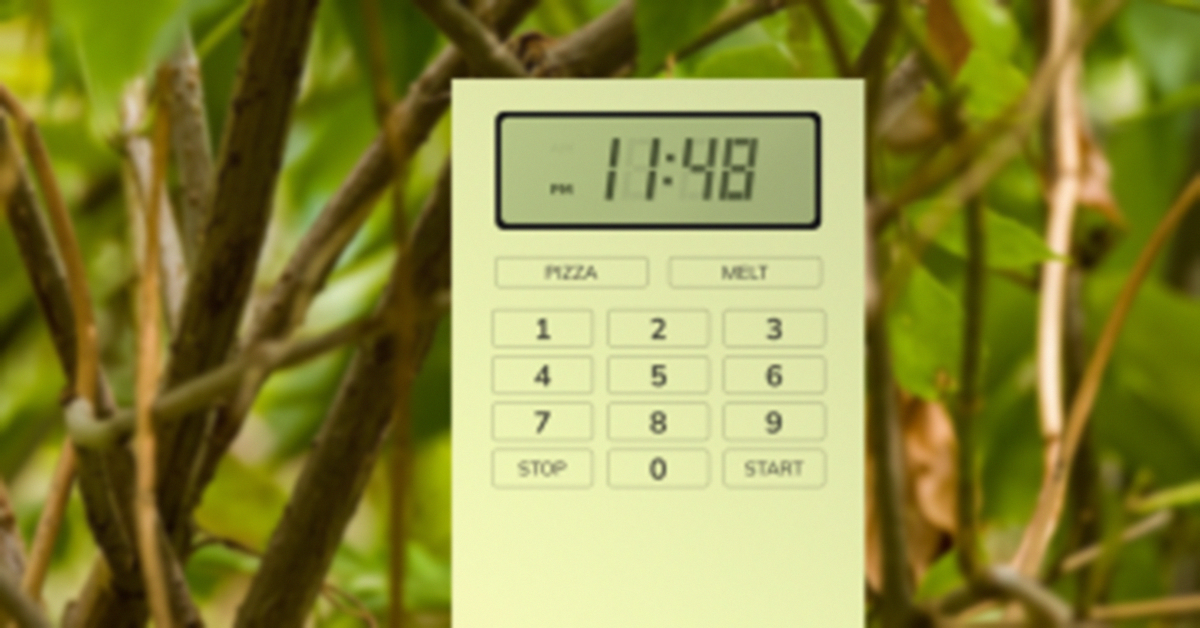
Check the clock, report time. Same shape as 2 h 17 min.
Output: 11 h 48 min
